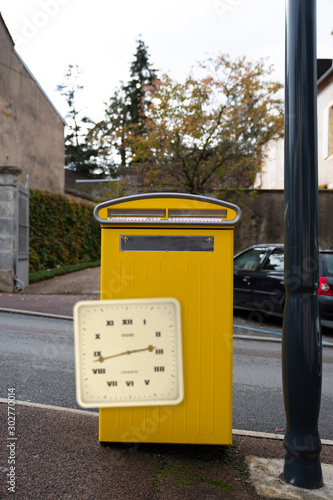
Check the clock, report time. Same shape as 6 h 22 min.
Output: 2 h 43 min
